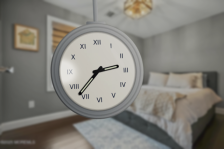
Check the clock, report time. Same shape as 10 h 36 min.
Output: 2 h 37 min
